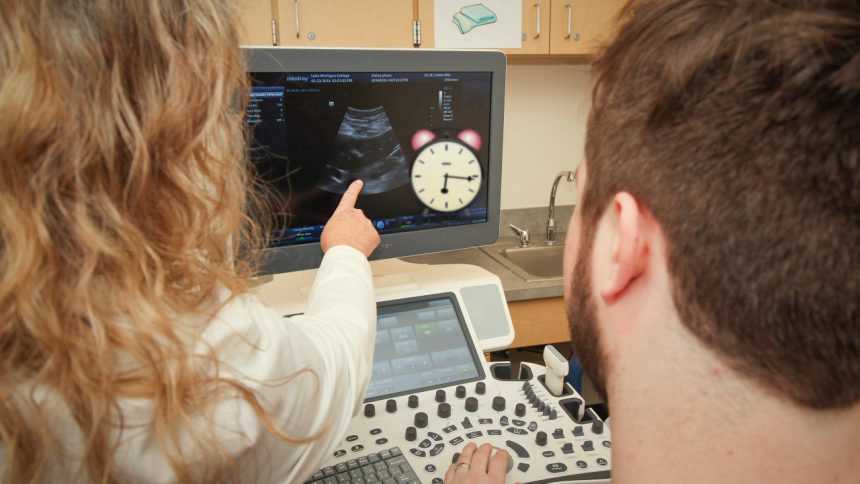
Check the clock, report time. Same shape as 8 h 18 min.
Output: 6 h 16 min
